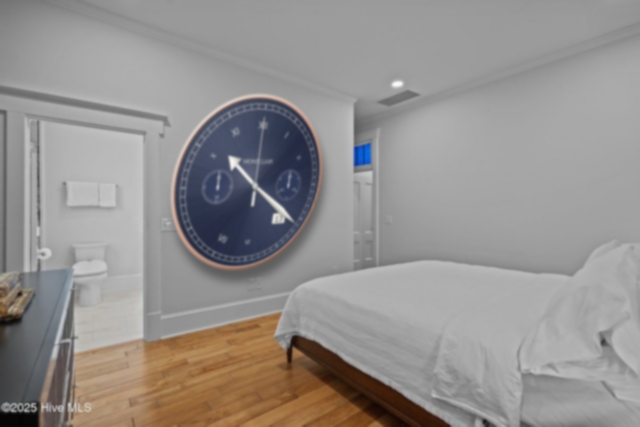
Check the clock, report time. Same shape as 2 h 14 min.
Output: 10 h 21 min
